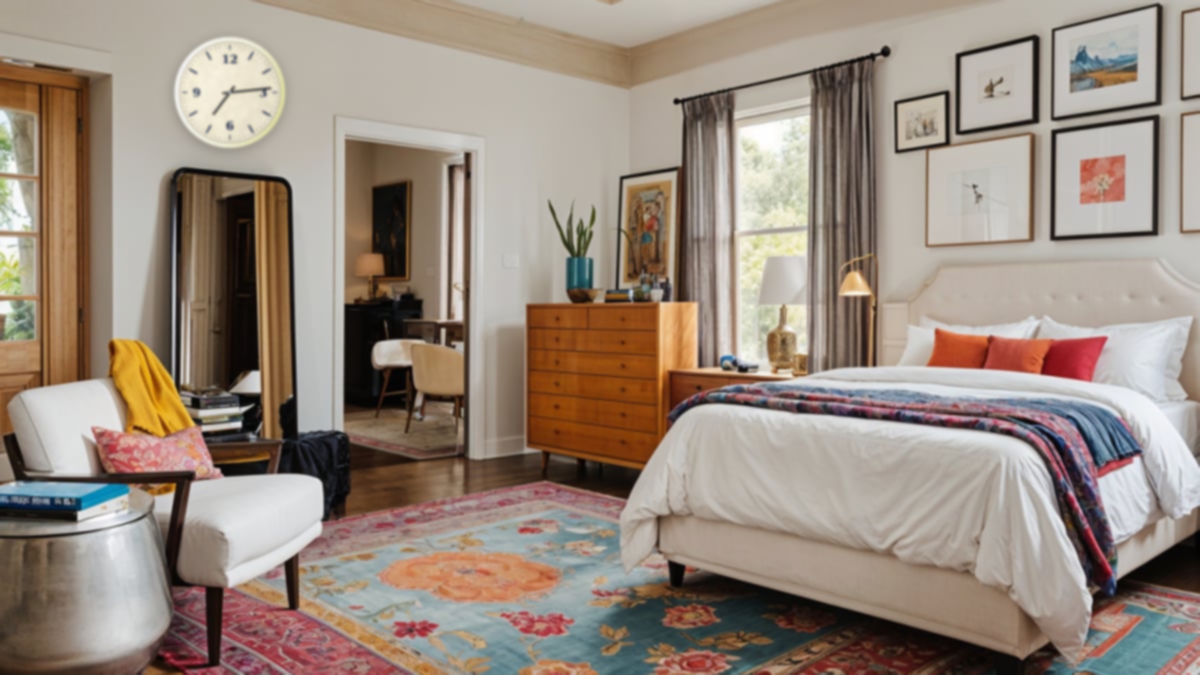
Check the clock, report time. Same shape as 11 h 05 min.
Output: 7 h 14 min
